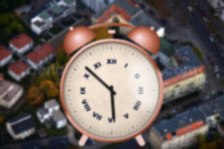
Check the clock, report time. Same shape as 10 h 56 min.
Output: 5 h 52 min
